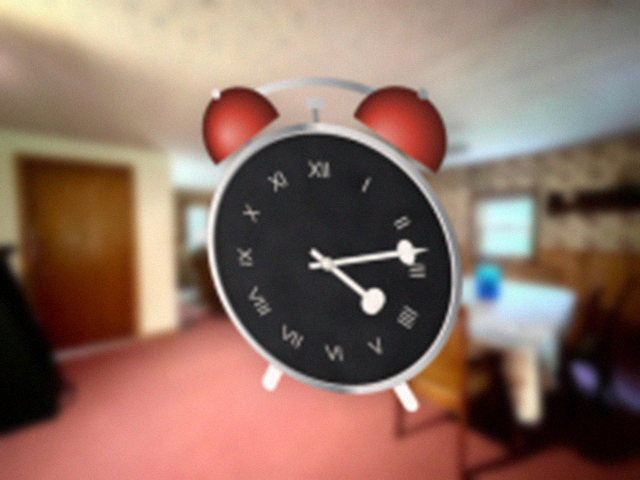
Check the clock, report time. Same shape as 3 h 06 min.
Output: 4 h 13 min
